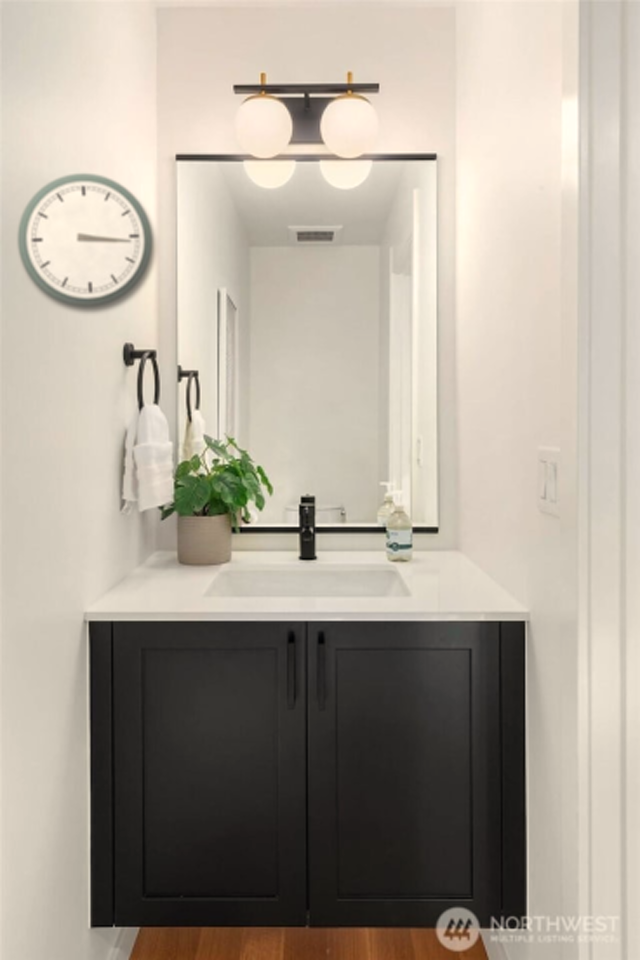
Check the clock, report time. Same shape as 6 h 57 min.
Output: 3 h 16 min
